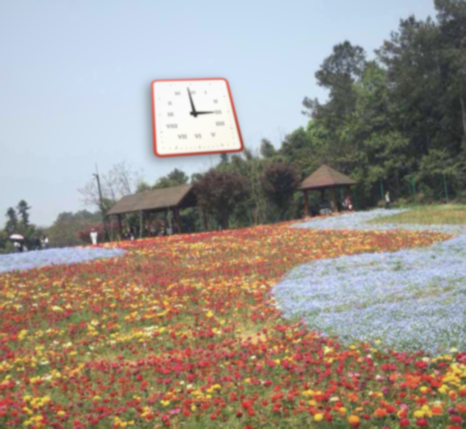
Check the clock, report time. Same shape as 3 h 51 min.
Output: 2 h 59 min
